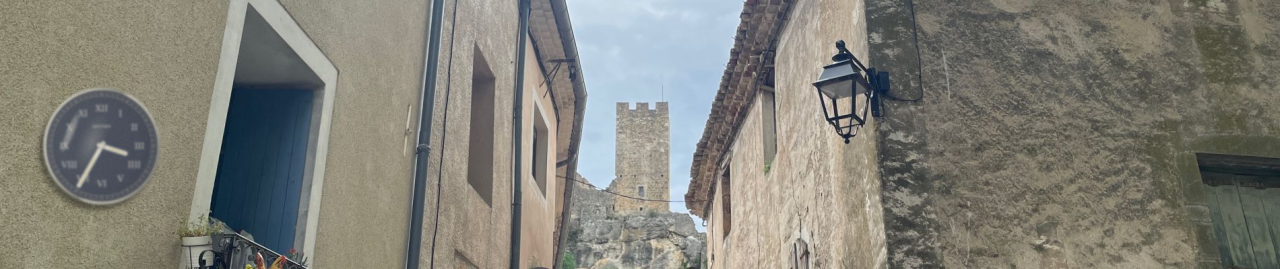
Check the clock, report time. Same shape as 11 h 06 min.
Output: 3 h 35 min
